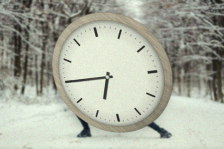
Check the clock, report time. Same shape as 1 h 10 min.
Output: 6 h 45 min
